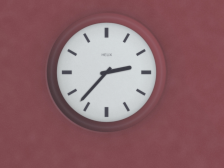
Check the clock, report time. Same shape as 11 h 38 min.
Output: 2 h 37 min
